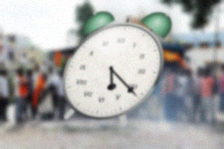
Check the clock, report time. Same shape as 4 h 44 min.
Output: 5 h 21 min
